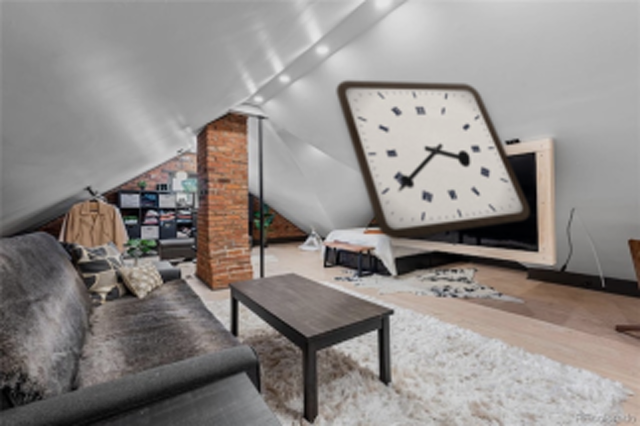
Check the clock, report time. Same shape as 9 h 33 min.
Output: 3 h 39 min
